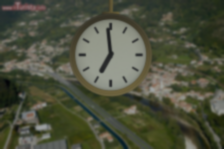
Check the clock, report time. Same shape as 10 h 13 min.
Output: 6 h 59 min
